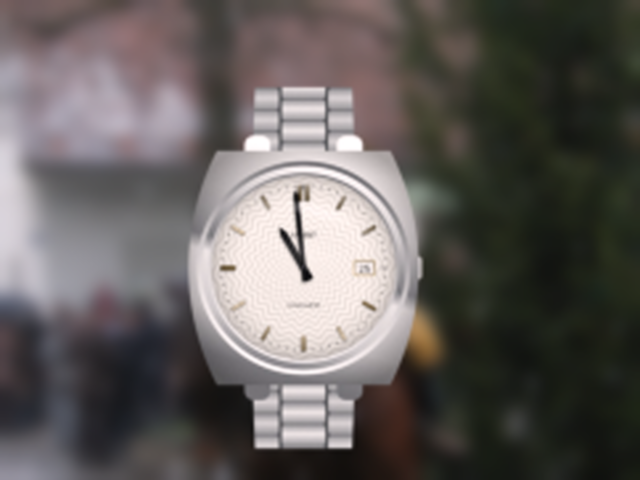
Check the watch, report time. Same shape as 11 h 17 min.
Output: 10 h 59 min
